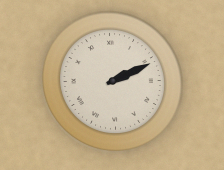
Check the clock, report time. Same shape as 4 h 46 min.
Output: 2 h 11 min
